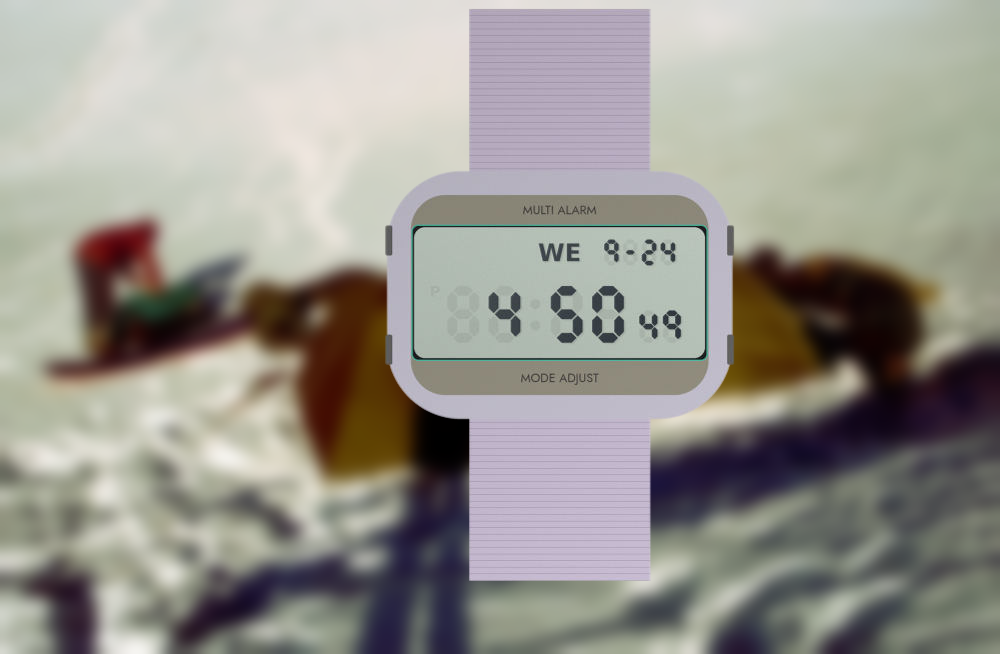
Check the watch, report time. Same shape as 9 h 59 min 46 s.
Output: 4 h 50 min 49 s
